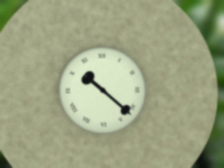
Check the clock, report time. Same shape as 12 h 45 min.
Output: 10 h 22 min
